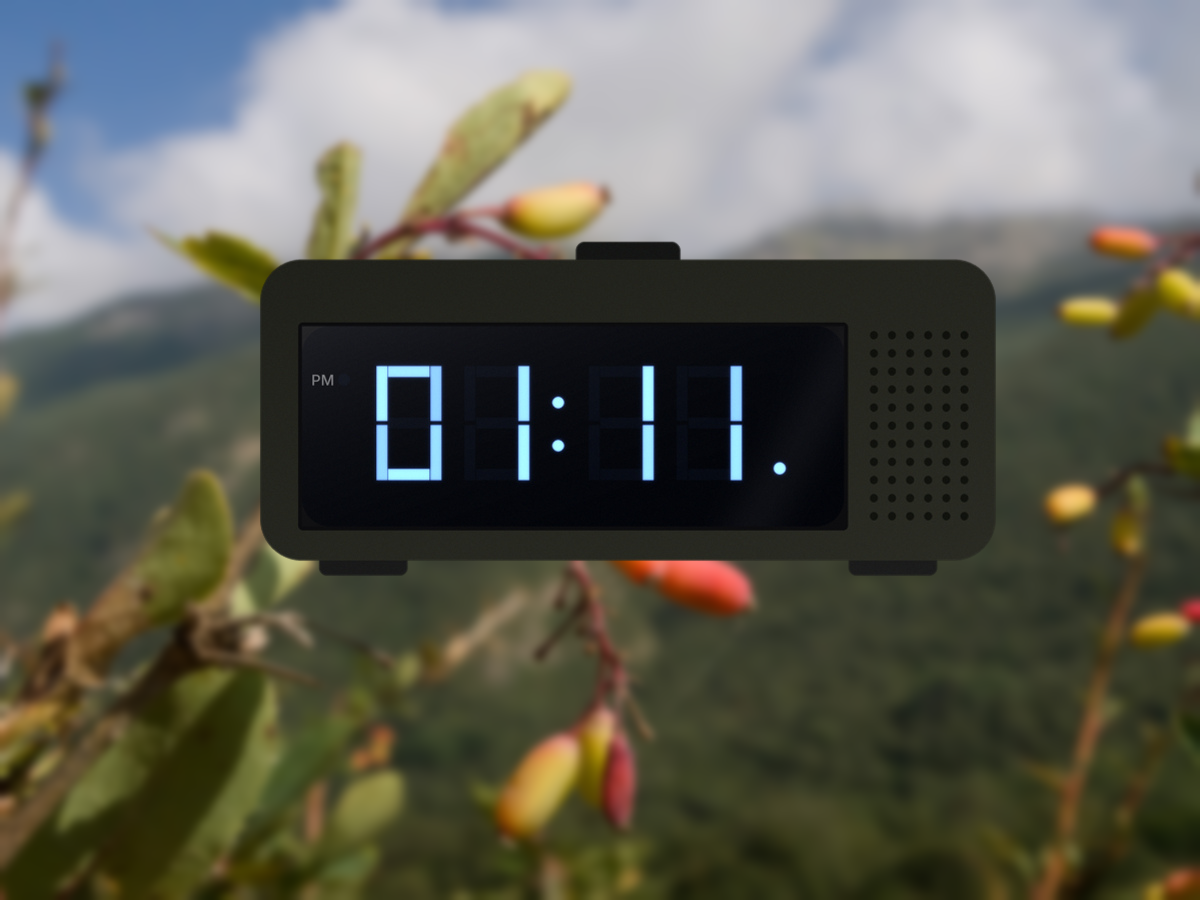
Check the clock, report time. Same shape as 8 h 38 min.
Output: 1 h 11 min
